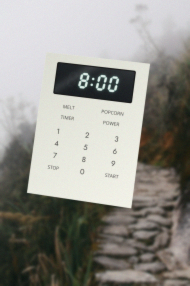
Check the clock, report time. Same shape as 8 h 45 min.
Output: 8 h 00 min
